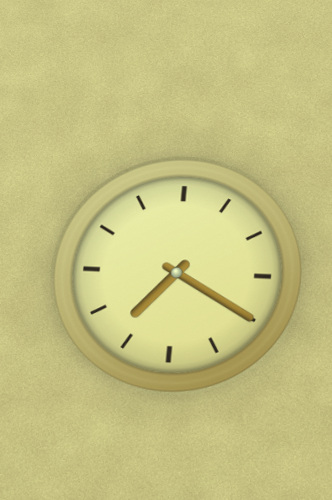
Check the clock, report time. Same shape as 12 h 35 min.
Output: 7 h 20 min
